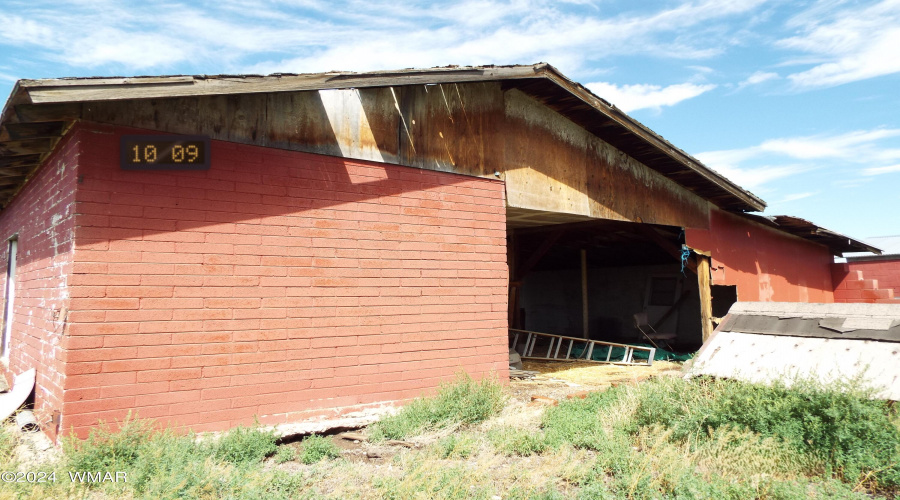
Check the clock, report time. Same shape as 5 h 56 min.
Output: 10 h 09 min
